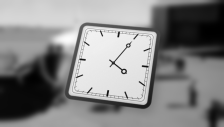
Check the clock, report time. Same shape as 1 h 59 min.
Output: 4 h 05 min
